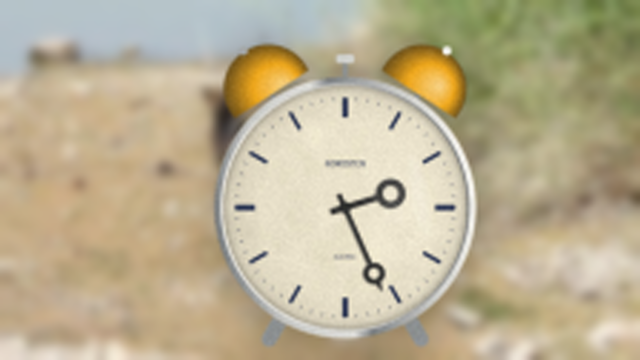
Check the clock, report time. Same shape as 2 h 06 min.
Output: 2 h 26 min
